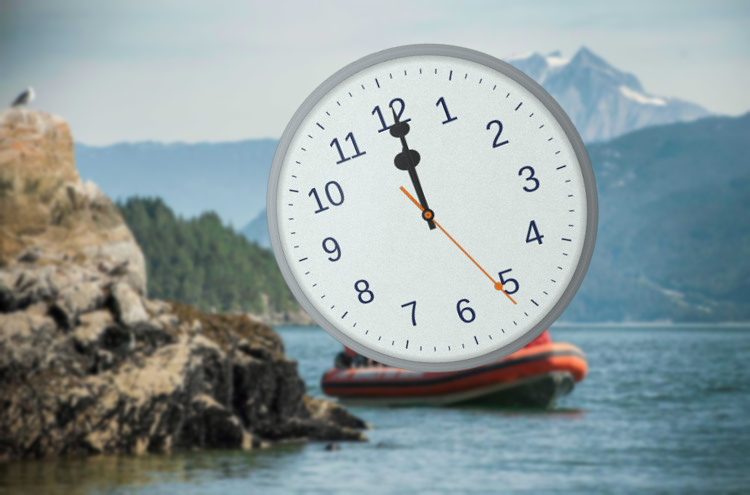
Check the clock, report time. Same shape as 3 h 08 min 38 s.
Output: 12 h 00 min 26 s
